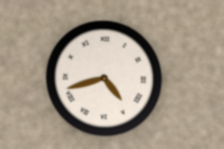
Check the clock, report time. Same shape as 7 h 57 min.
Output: 4 h 42 min
